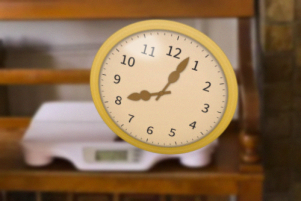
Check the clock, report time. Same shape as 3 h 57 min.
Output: 8 h 03 min
